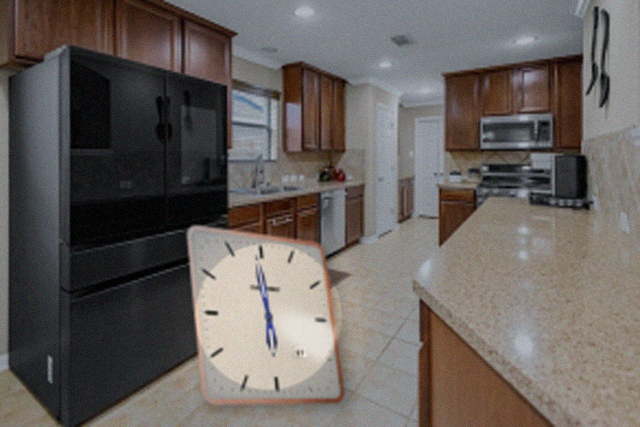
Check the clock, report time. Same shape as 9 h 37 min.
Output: 5 h 59 min
